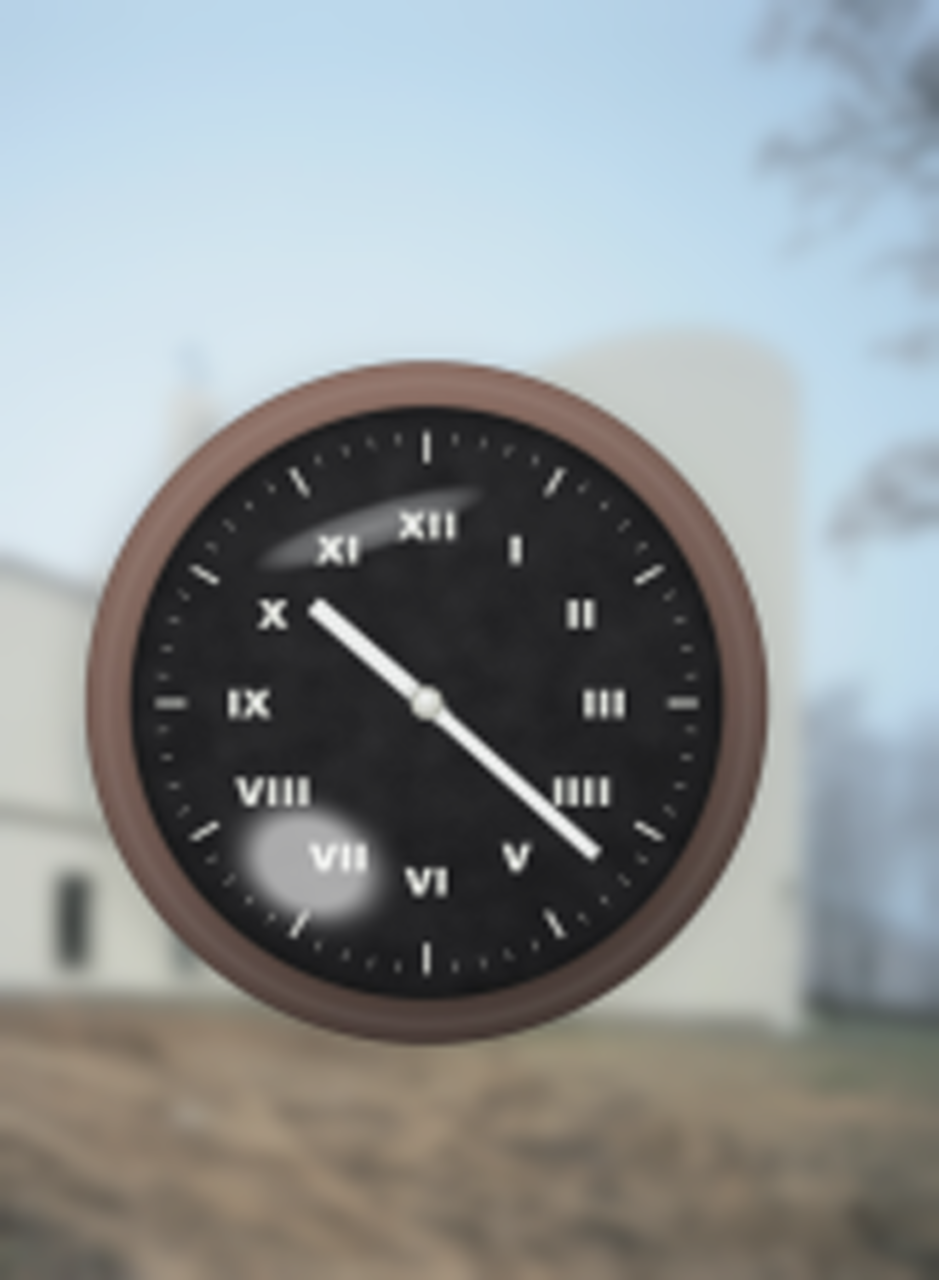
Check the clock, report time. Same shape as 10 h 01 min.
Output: 10 h 22 min
